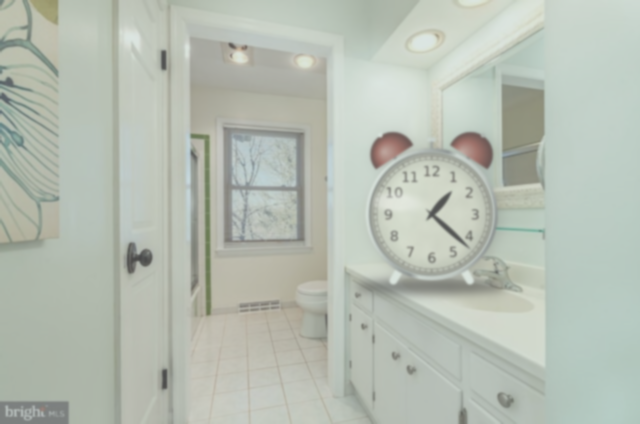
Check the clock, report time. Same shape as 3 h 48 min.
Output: 1 h 22 min
